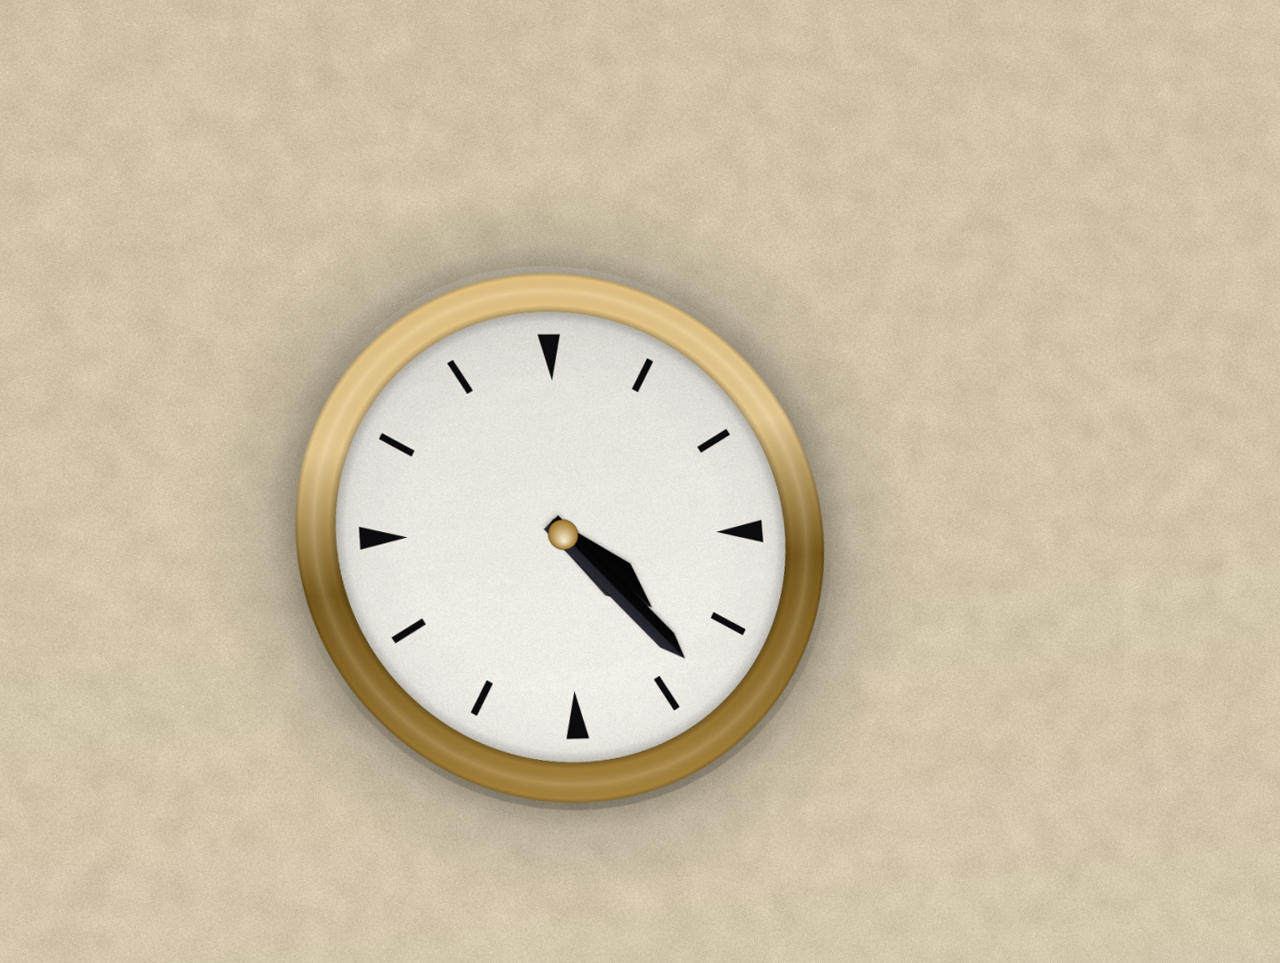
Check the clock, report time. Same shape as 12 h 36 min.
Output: 4 h 23 min
